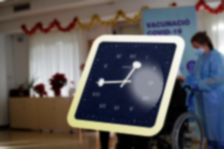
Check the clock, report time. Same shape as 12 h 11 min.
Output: 12 h 44 min
